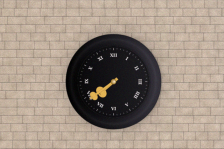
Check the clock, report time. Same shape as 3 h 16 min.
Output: 7 h 39 min
